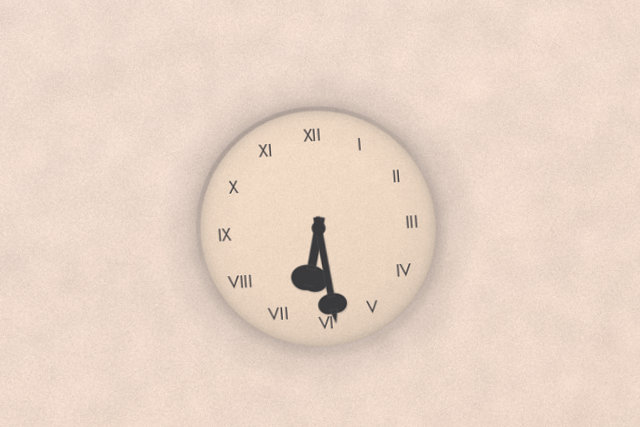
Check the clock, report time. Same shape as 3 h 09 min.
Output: 6 h 29 min
